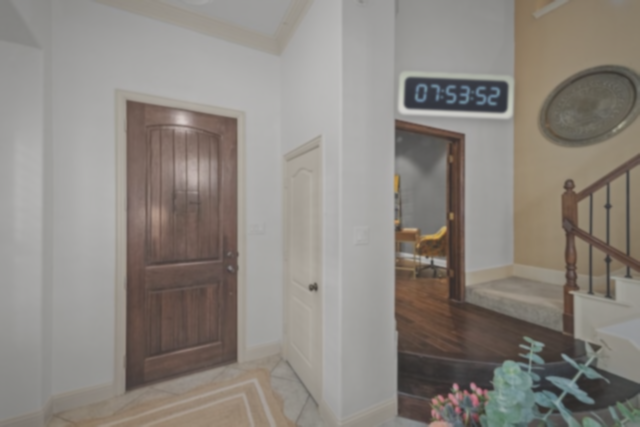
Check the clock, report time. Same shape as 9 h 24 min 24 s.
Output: 7 h 53 min 52 s
